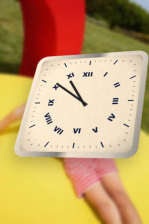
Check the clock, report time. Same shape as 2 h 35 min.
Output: 10 h 51 min
